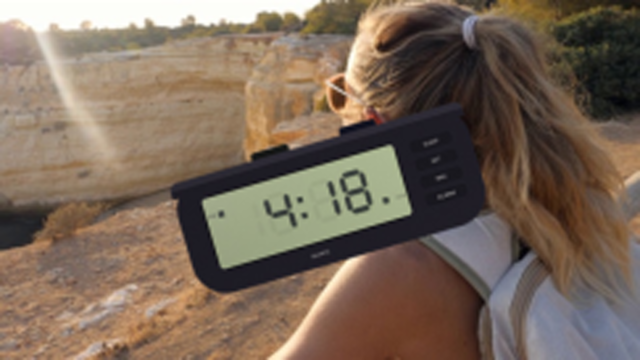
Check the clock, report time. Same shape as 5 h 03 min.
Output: 4 h 18 min
